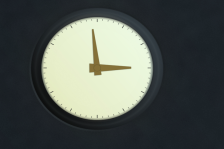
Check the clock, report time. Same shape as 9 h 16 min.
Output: 2 h 59 min
